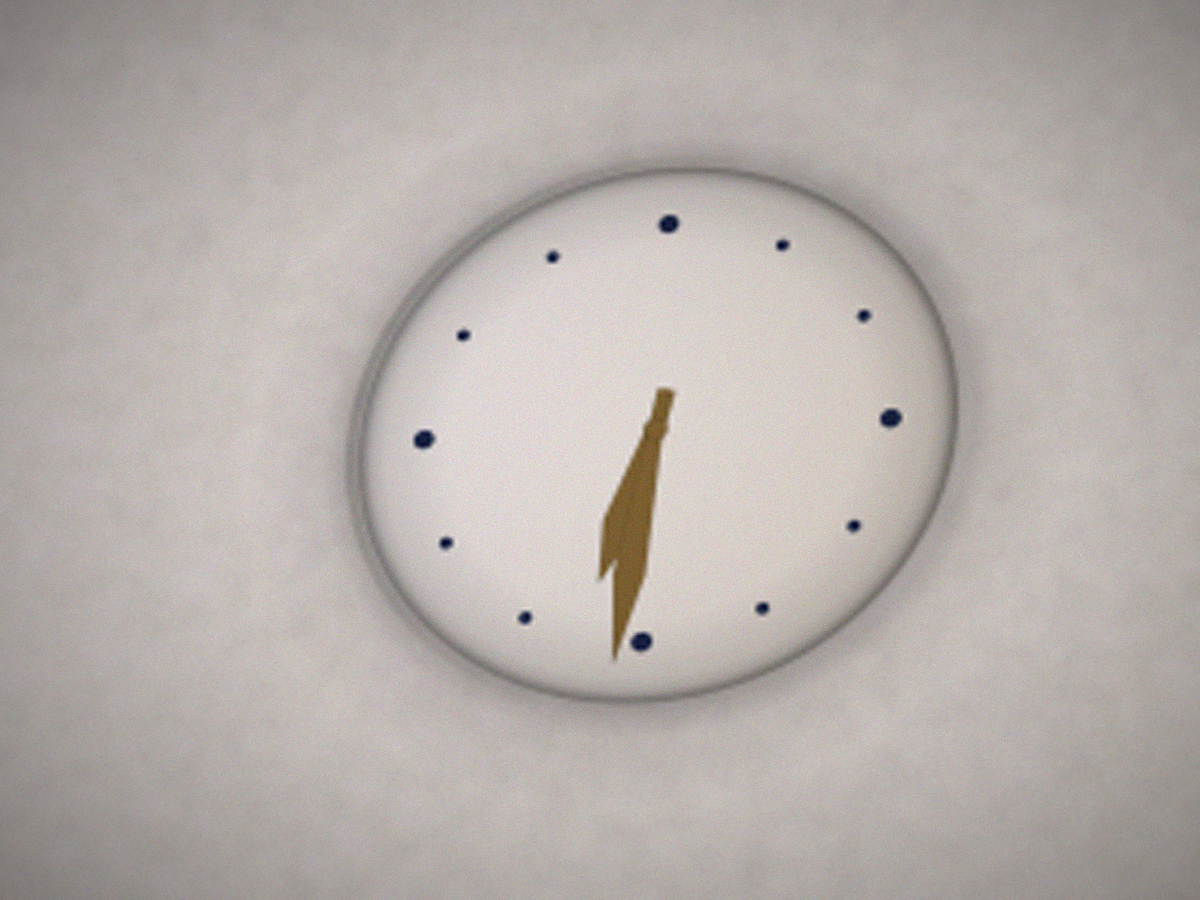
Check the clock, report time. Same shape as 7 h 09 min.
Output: 6 h 31 min
